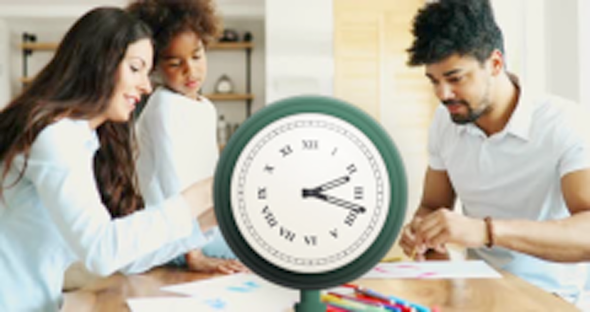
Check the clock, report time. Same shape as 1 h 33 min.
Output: 2 h 18 min
